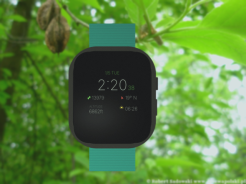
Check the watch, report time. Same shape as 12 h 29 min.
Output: 2 h 20 min
